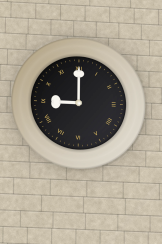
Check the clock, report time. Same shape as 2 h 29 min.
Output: 9 h 00 min
